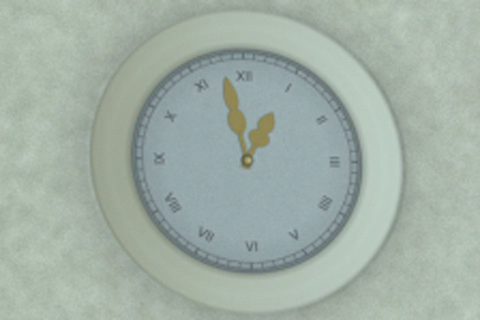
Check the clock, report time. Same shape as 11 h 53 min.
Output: 12 h 58 min
